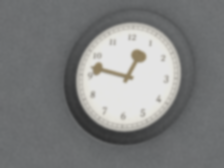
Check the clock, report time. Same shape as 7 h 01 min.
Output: 12 h 47 min
